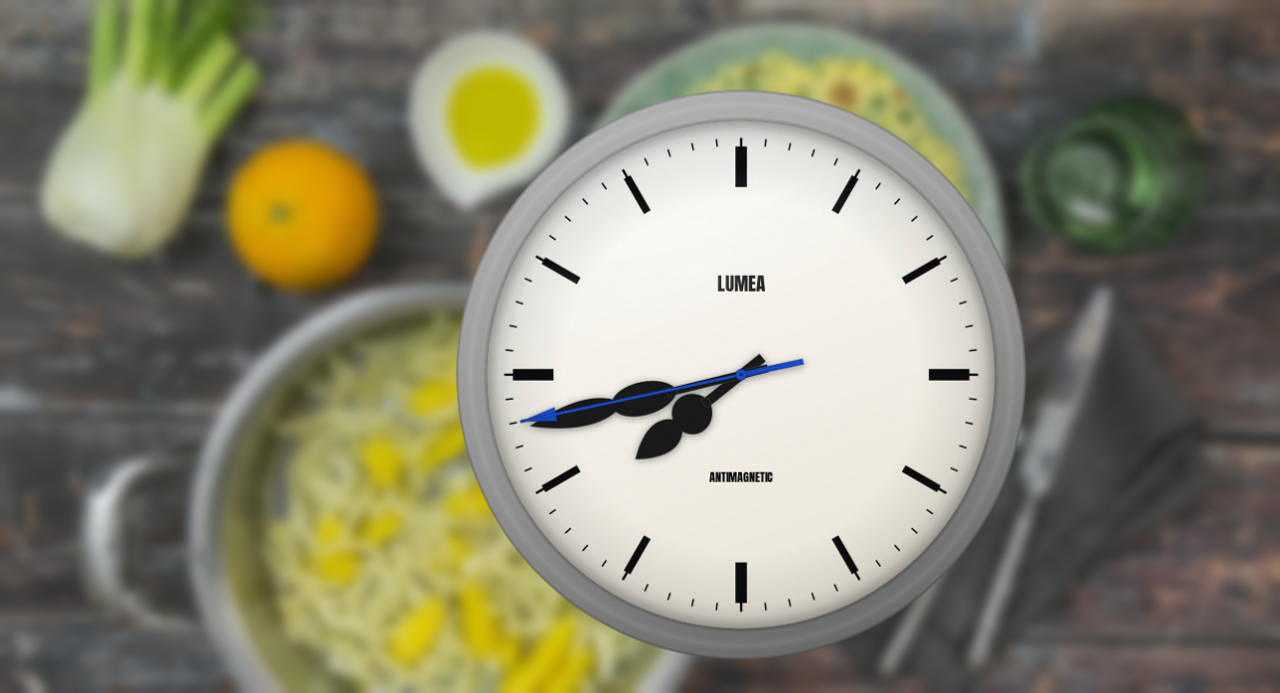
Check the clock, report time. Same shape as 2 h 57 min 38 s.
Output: 7 h 42 min 43 s
